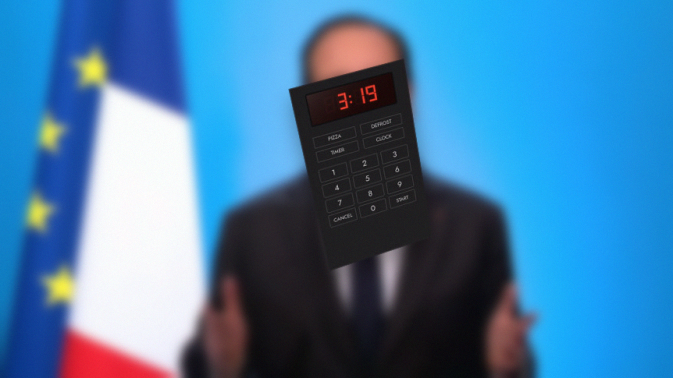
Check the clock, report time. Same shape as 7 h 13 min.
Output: 3 h 19 min
